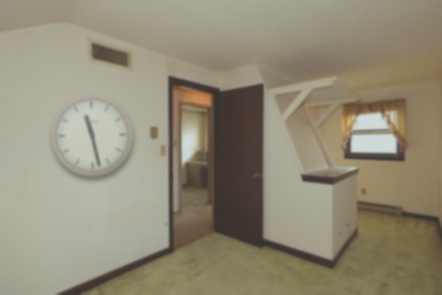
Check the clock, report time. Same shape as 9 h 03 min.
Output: 11 h 28 min
